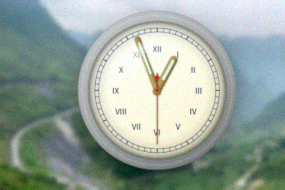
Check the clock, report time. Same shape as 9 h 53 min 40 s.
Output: 12 h 56 min 30 s
